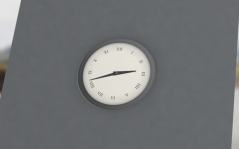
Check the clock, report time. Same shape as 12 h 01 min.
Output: 2 h 42 min
